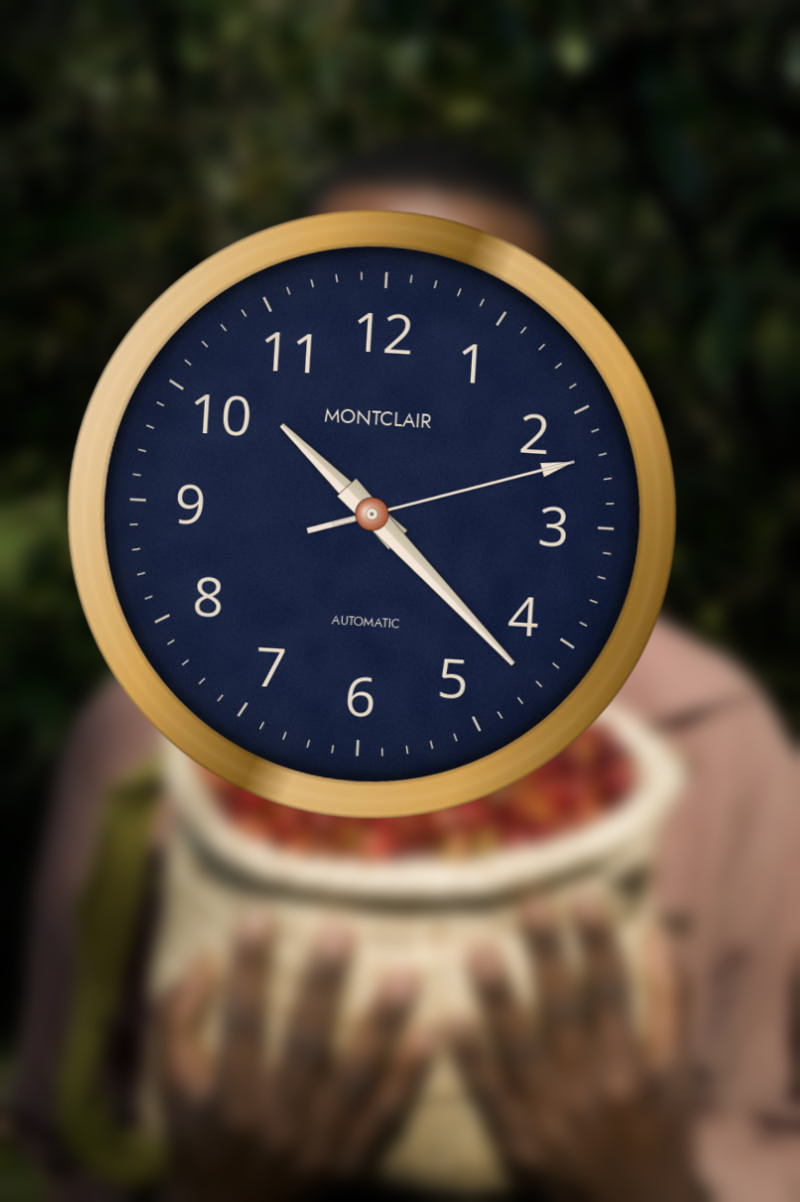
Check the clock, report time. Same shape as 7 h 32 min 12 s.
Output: 10 h 22 min 12 s
